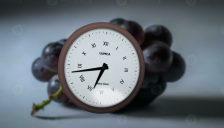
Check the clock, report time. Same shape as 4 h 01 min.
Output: 6 h 43 min
